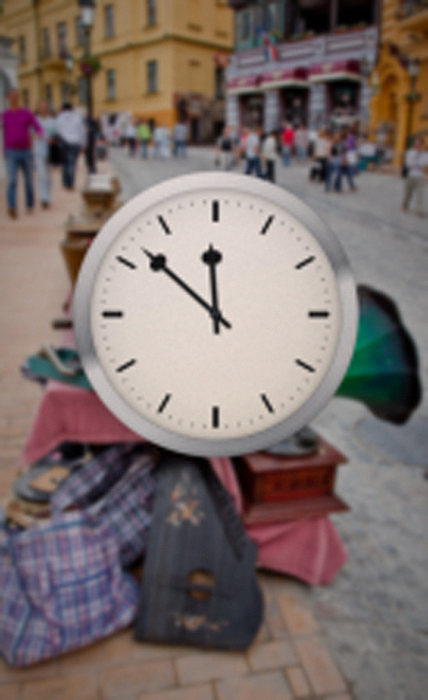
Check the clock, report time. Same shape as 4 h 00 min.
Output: 11 h 52 min
